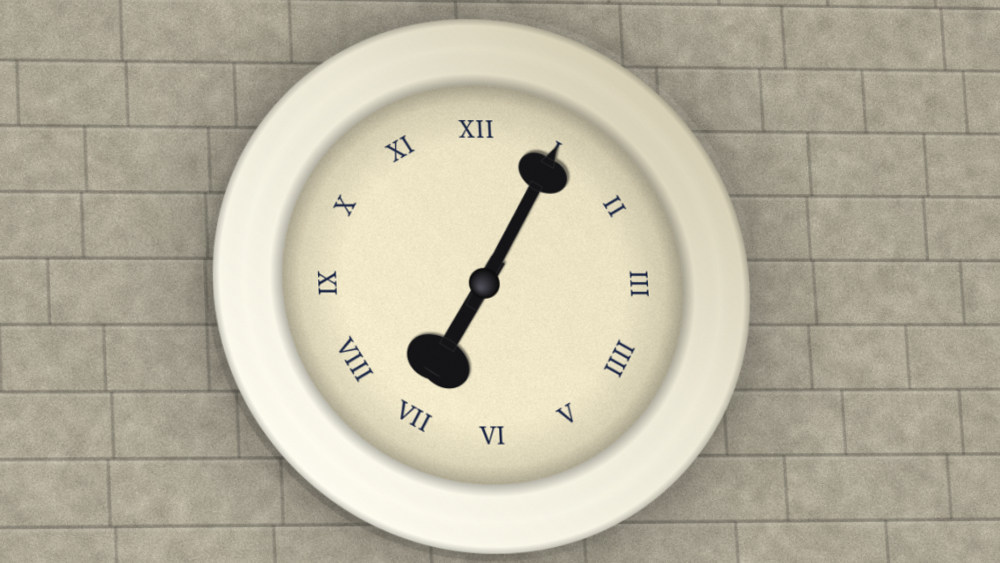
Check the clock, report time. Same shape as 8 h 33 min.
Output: 7 h 05 min
